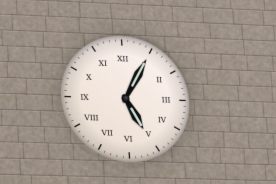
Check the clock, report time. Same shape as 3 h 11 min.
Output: 5 h 05 min
